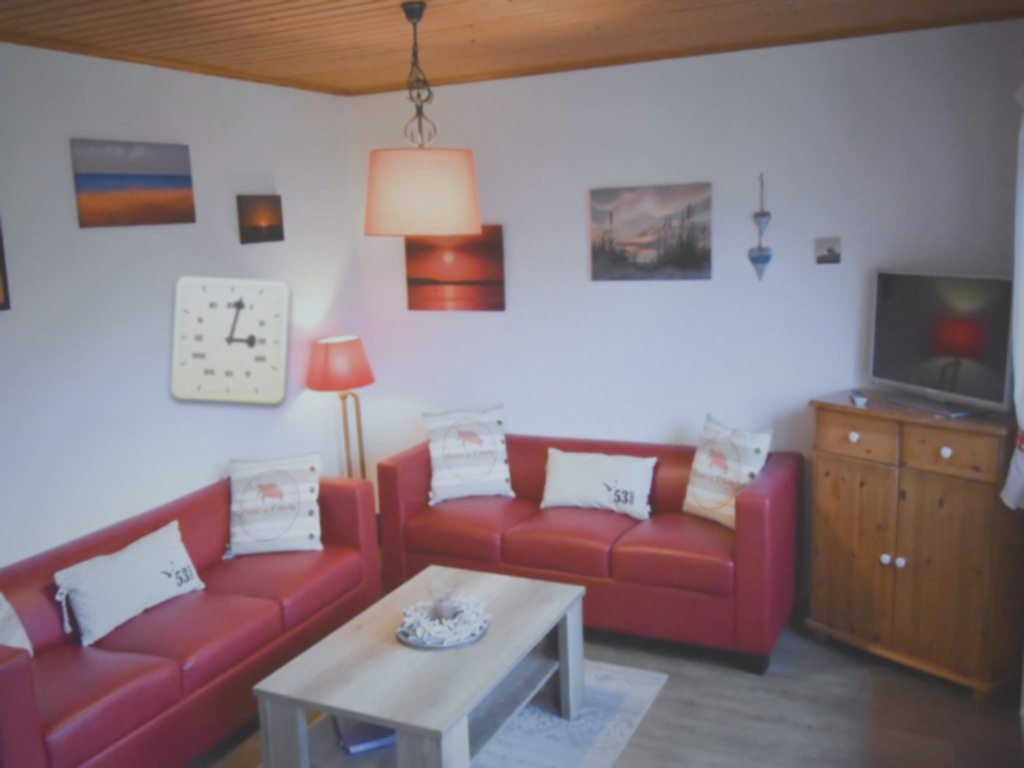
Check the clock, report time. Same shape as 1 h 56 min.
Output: 3 h 02 min
